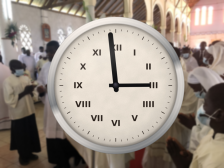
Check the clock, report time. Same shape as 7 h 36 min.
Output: 2 h 59 min
